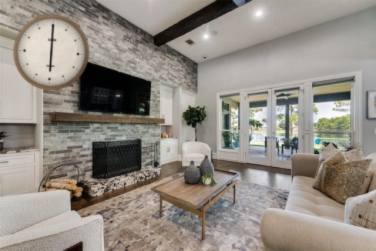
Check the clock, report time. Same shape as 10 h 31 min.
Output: 6 h 00 min
